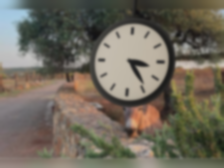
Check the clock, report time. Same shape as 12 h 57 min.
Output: 3 h 24 min
